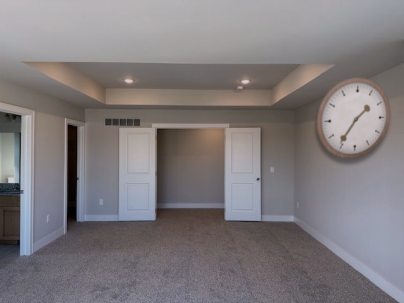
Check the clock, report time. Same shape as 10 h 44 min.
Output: 1 h 36 min
